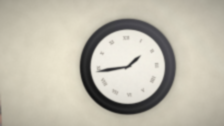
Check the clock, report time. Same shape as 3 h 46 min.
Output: 1 h 44 min
